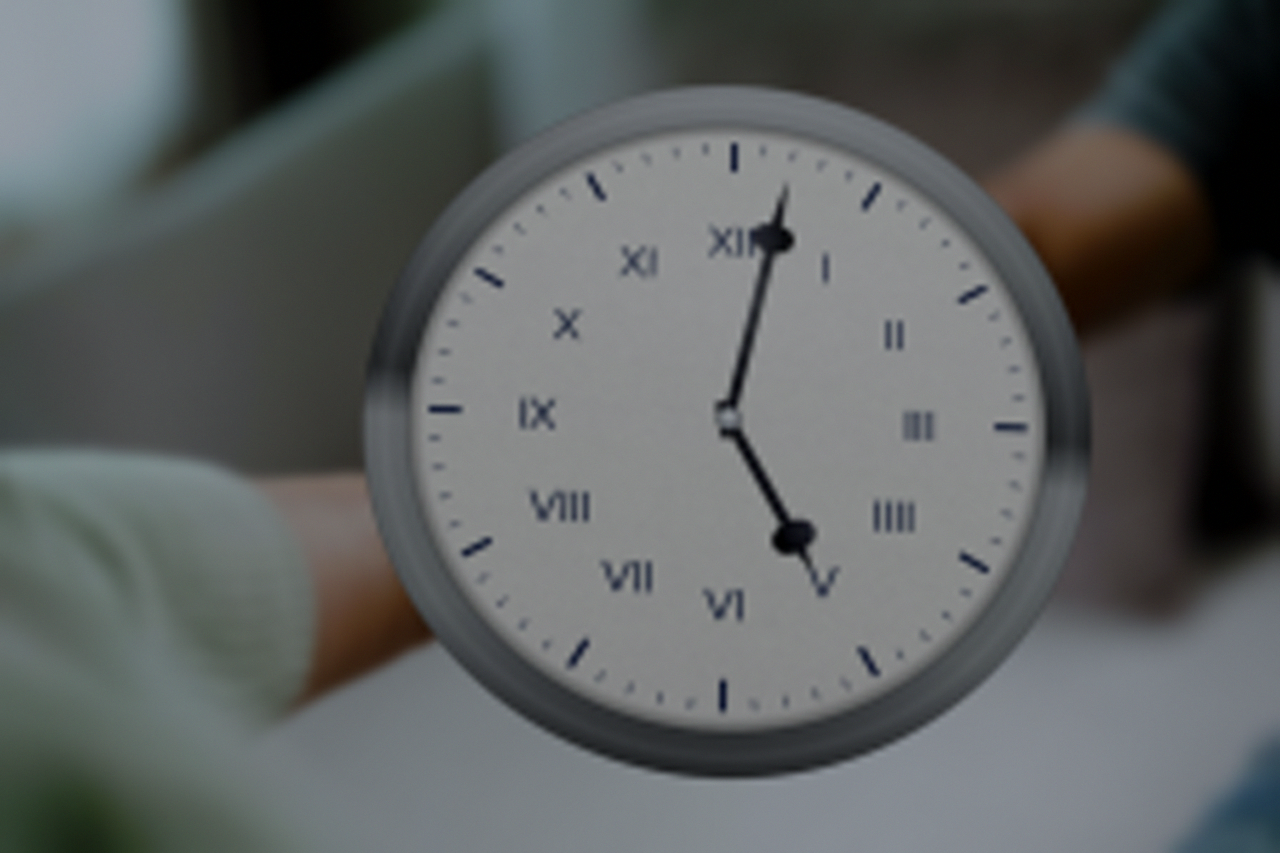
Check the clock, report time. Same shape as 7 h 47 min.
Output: 5 h 02 min
